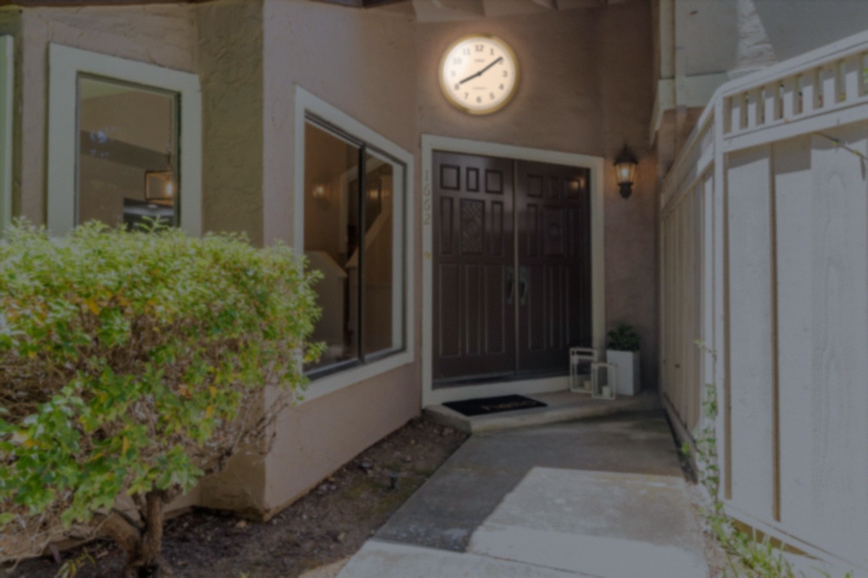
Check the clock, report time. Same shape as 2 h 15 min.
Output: 8 h 09 min
